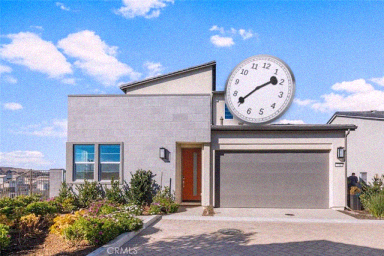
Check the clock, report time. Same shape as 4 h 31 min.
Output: 1 h 36 min
